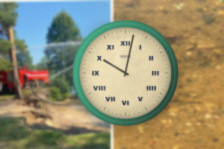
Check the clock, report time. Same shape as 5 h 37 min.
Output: 10 h 02 min
